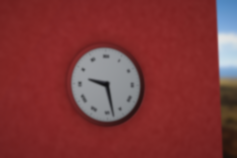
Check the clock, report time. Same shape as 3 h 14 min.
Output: 9 h 28 min
